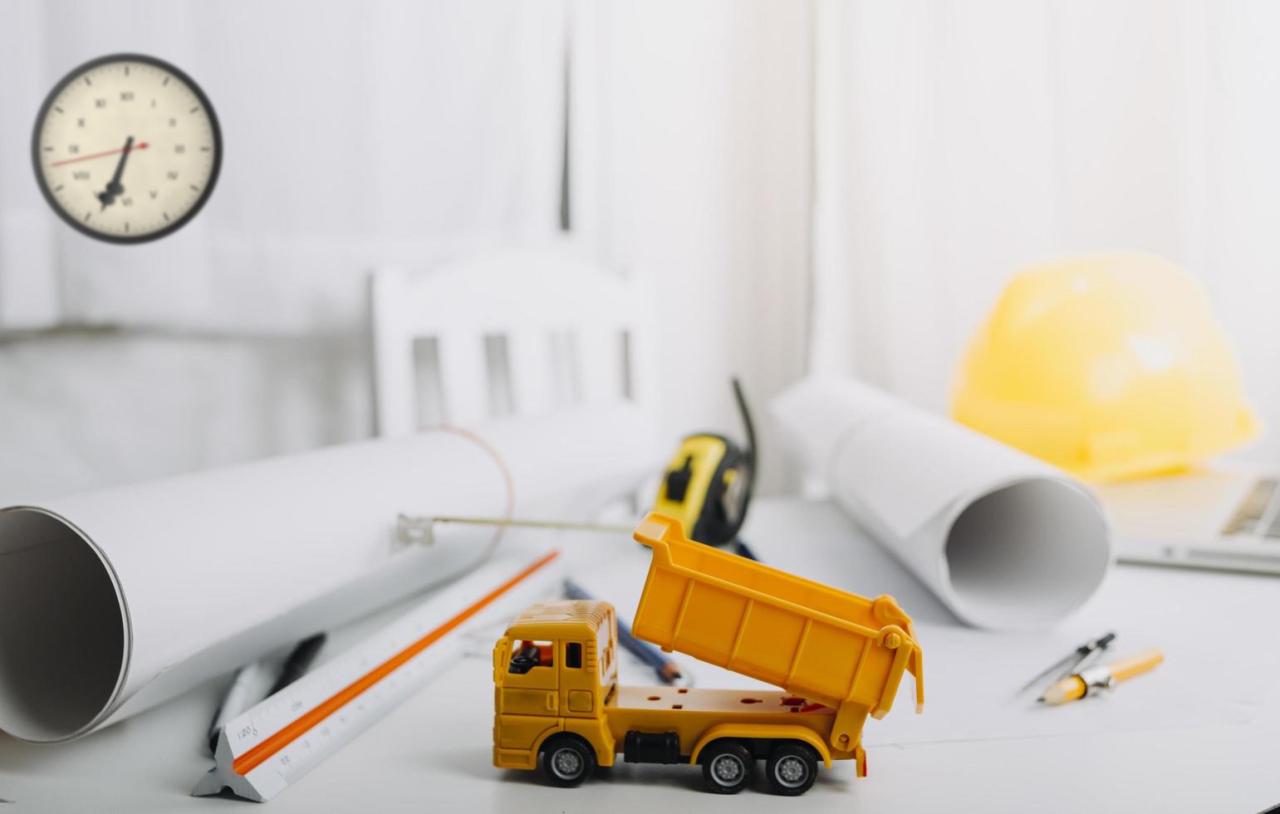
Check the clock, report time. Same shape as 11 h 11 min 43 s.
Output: 6 h 33 min 43 s
